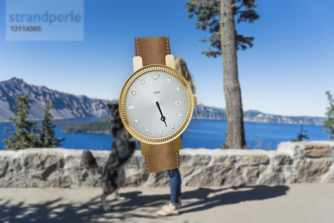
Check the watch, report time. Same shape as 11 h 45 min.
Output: 5 h 27 min
